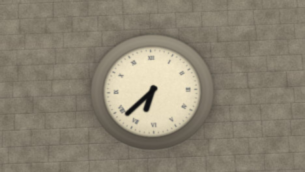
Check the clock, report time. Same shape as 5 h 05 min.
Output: 6 h 38 min
